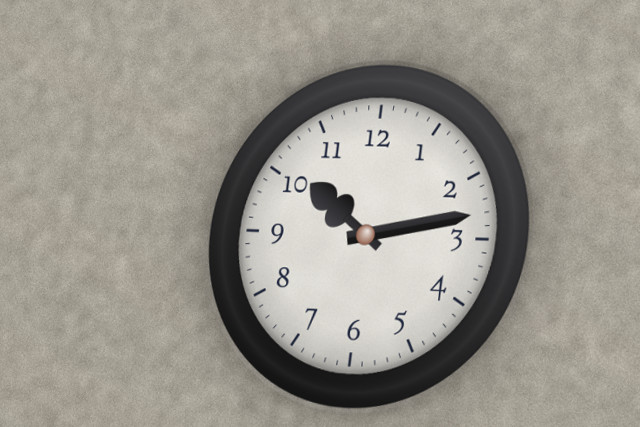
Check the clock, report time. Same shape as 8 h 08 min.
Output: 10 h 13 min
